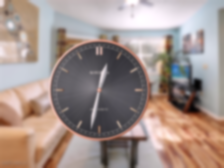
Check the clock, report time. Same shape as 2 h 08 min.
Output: 12 h 32 min
